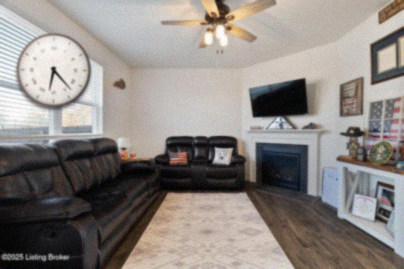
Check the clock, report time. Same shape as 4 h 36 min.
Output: 6 h 23 min
